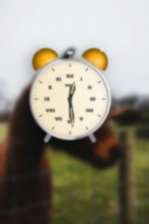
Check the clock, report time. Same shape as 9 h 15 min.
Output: 12 h 29 min
